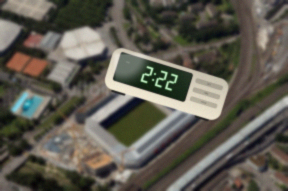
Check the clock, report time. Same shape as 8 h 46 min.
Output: 2 h 22 min
